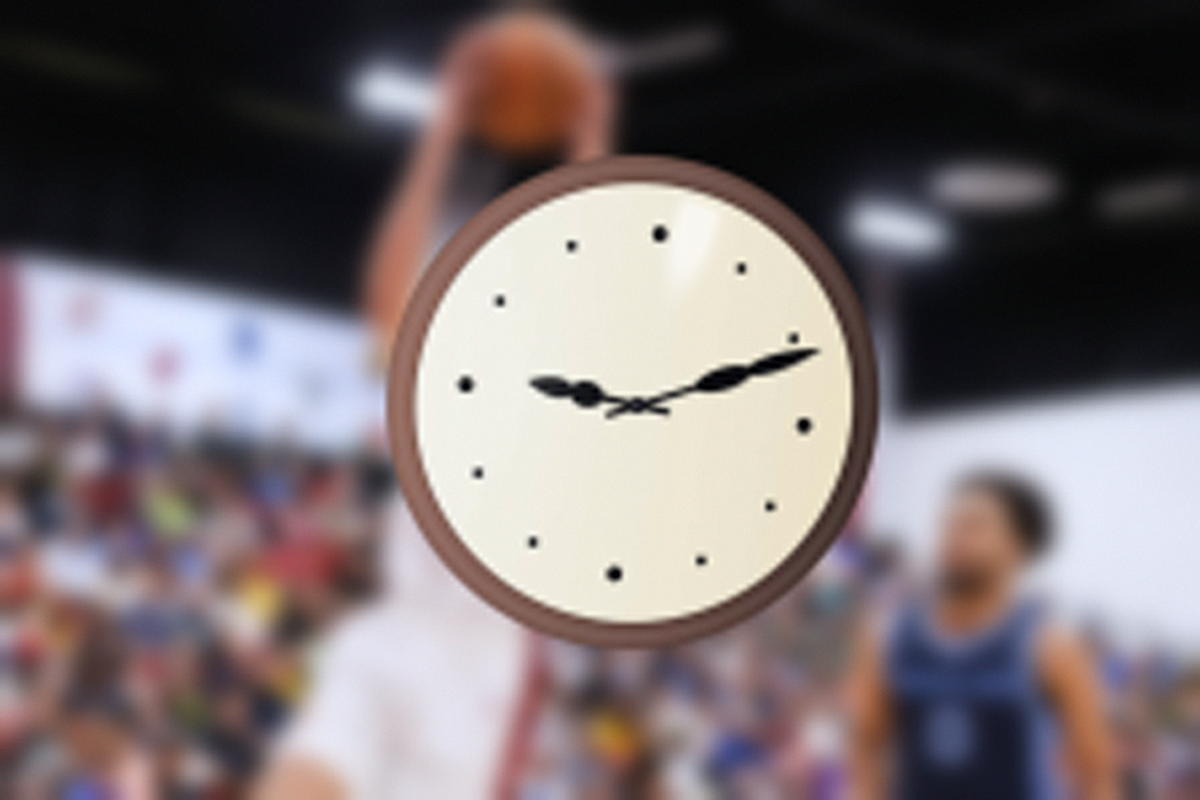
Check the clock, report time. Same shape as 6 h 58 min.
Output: 9 h 11 min
